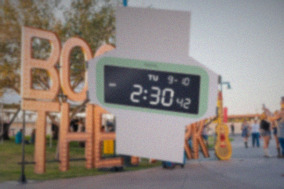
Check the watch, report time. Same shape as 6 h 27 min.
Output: 2 h 30 min
